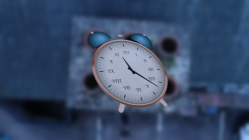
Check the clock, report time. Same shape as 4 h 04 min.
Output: 11 h 22 min
